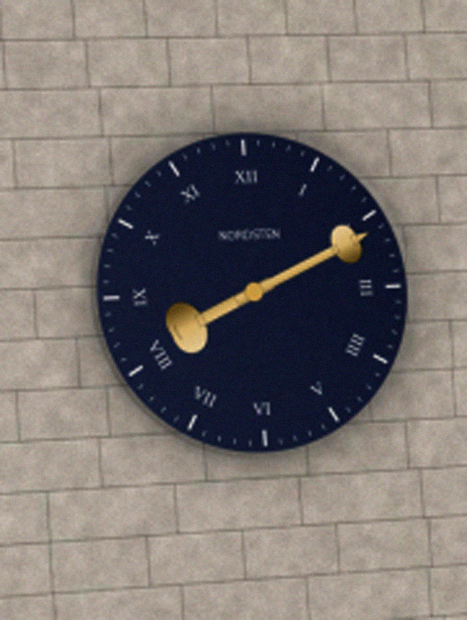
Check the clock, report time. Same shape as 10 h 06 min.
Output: 8 h 11 min
